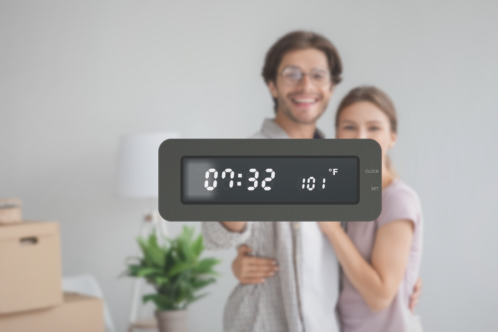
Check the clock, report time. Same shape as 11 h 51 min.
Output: 7 h 32 min
